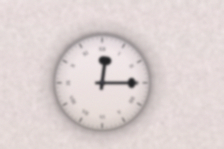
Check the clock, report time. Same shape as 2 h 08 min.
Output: 12 h 15 min
